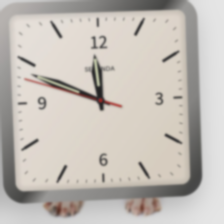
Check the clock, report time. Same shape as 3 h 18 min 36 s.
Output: 11 h 48 min 48 s
